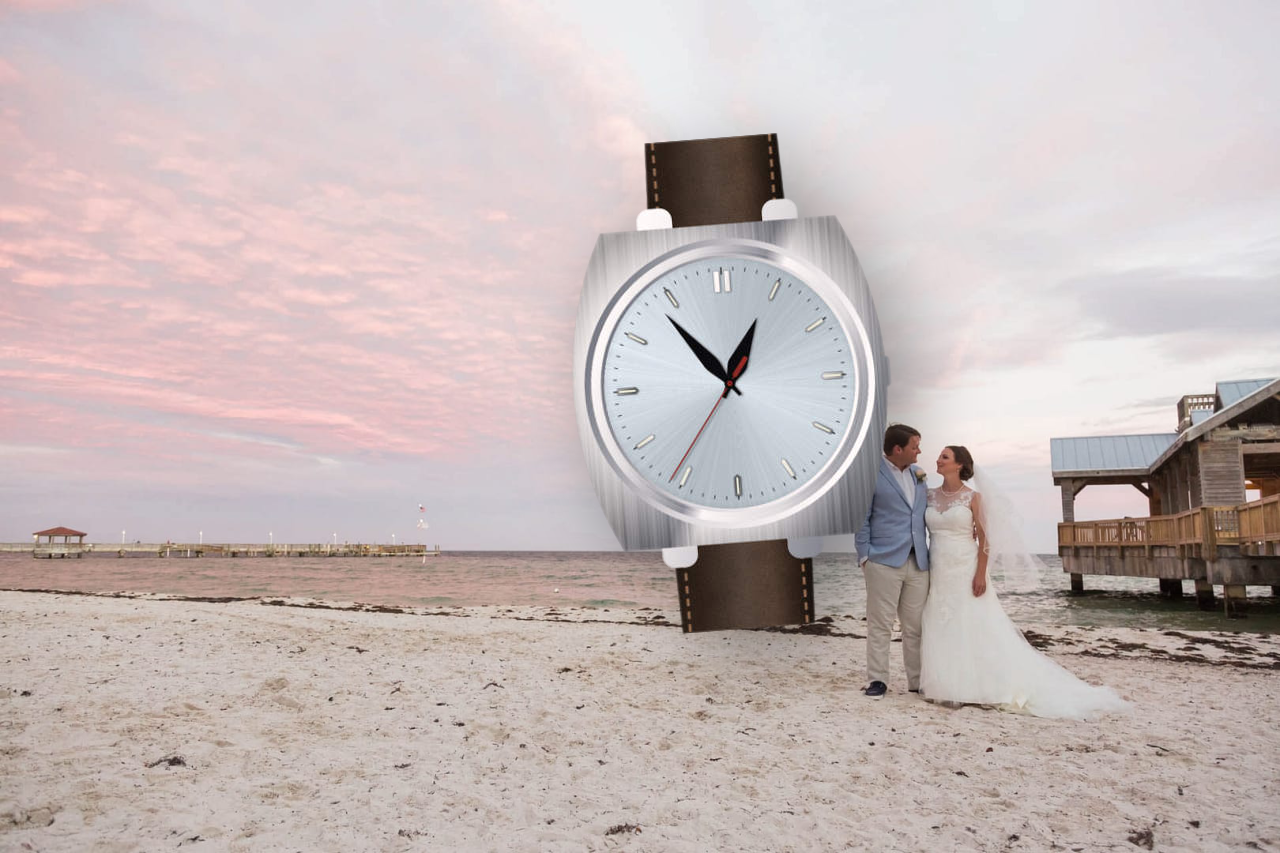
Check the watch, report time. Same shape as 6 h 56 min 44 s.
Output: 12 h 53 min 36 s
